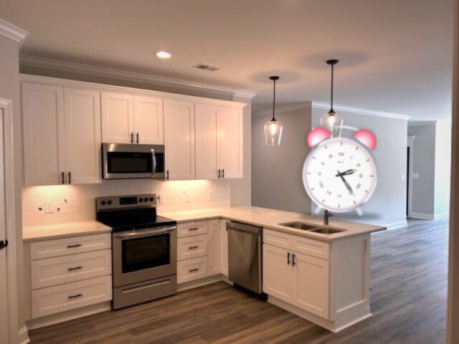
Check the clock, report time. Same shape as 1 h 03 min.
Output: 2 h 24 min
